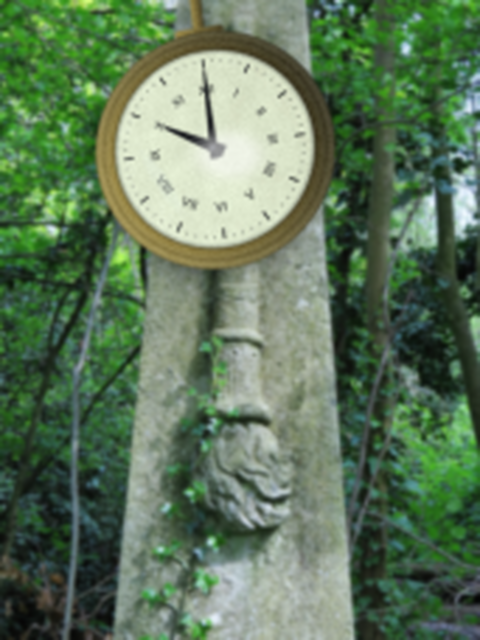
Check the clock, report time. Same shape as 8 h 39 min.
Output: 10 h 00 min
